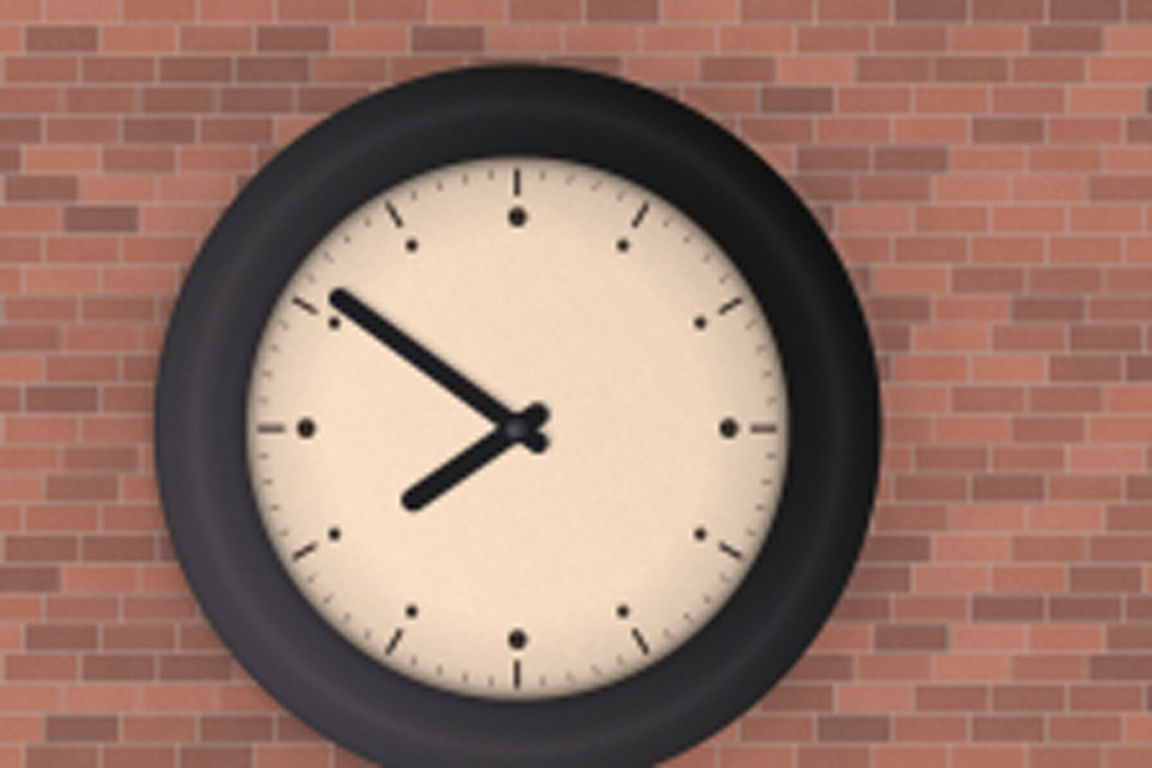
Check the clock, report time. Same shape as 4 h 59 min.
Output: 7 h 51 min
